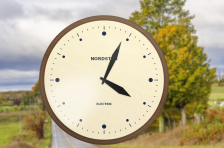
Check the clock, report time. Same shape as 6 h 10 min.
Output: 4 h 04 min
